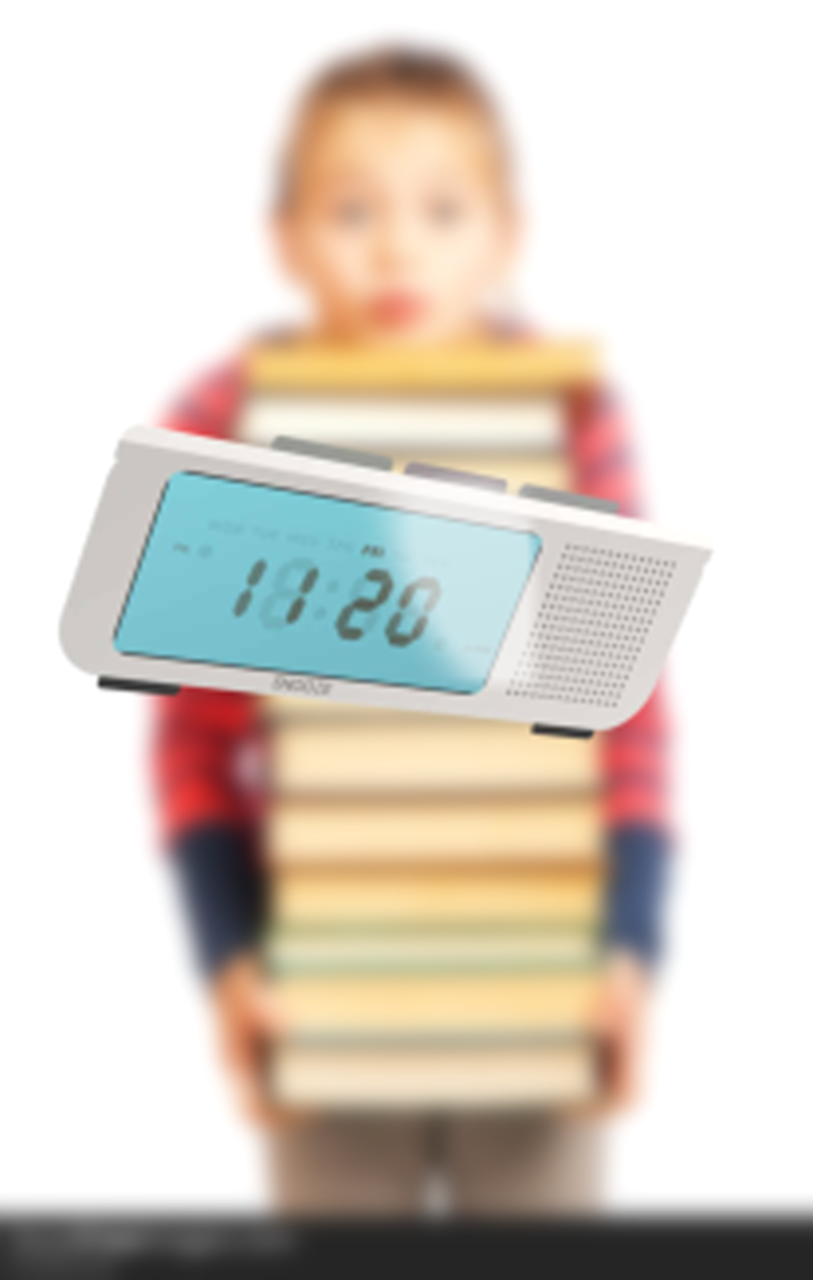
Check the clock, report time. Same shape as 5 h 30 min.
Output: 11 h 20 min
